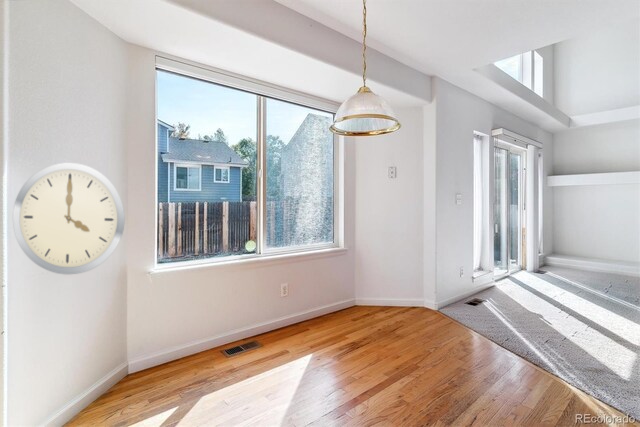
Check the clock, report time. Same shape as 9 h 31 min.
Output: 4 h 00 min
